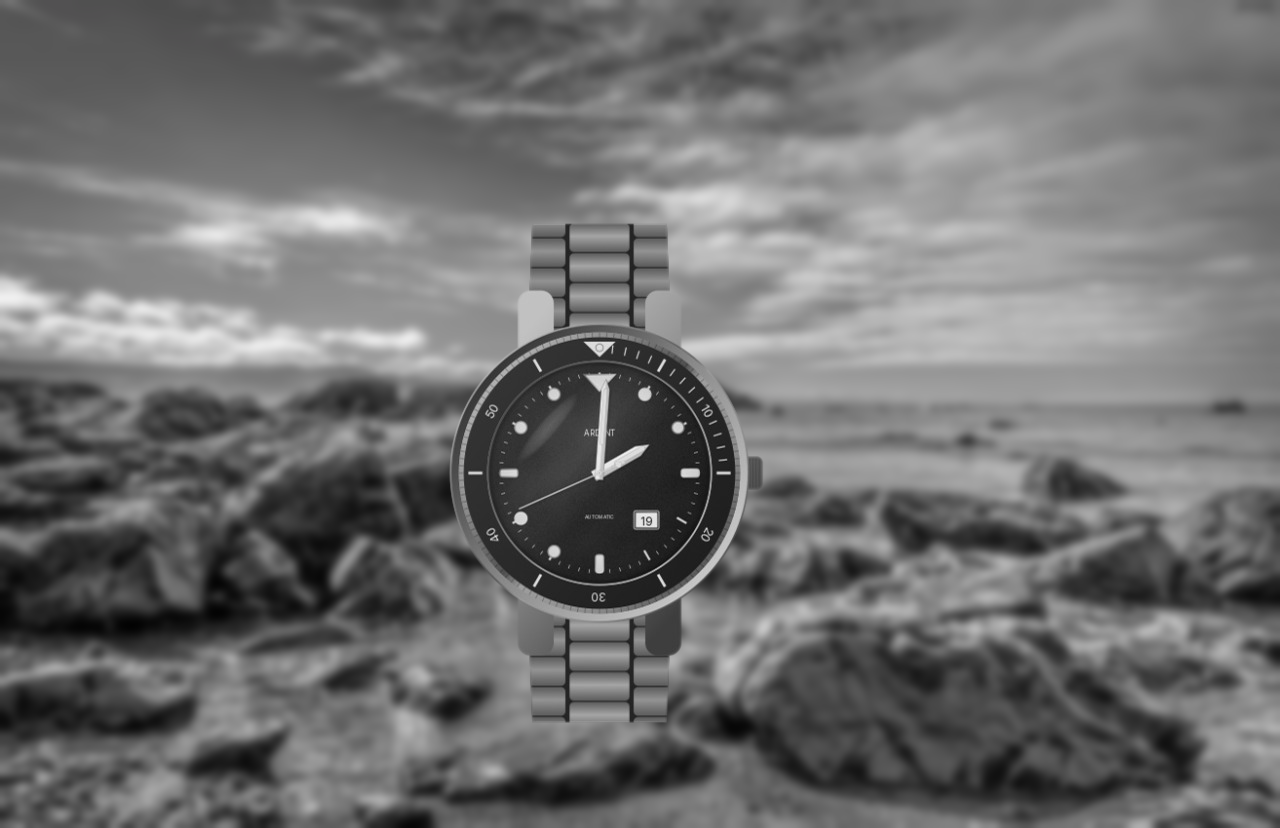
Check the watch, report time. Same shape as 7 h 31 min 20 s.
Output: 2 h 00 min 41 s
